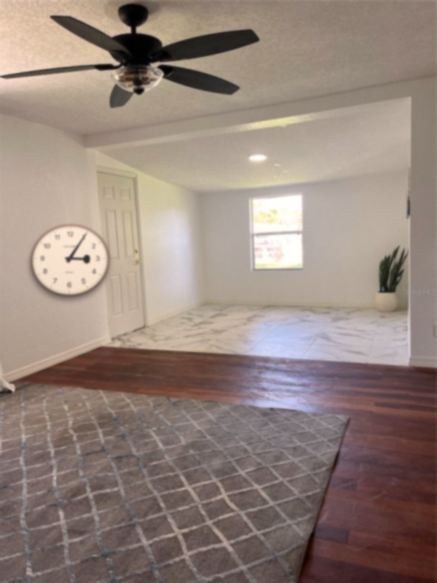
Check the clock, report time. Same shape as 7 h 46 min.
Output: 3 h 05 min
